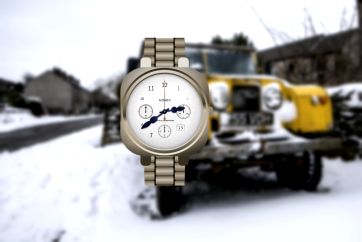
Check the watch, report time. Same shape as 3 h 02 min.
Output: 2 h 39 min
